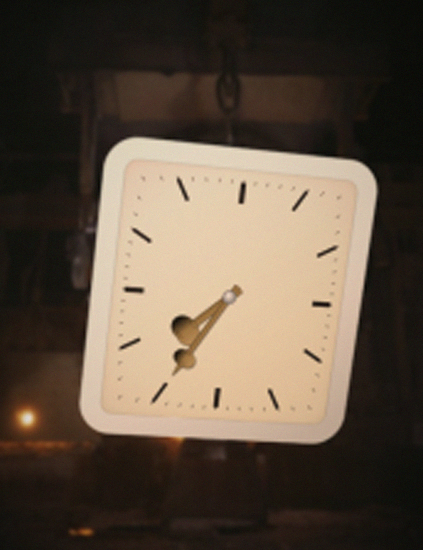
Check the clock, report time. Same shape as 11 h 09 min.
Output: 7 h 35 min
